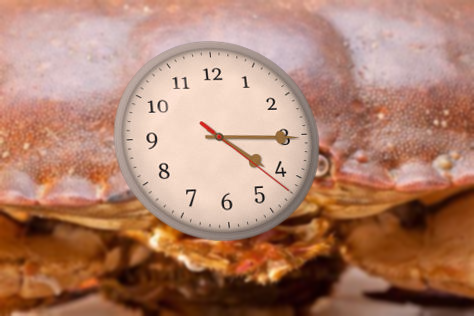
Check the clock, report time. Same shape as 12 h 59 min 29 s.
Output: 4 h 15 min 22 s
